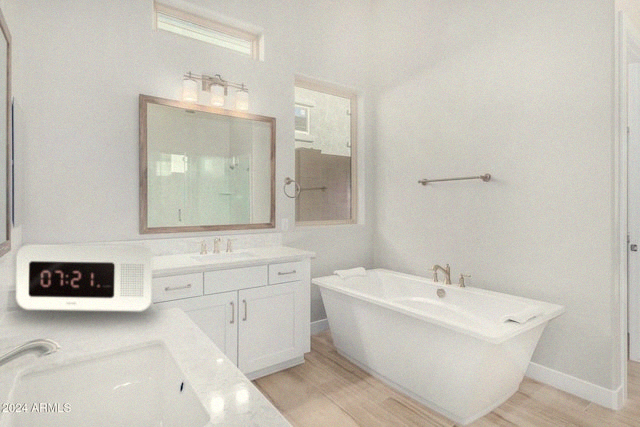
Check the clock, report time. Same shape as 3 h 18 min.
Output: 7 h 21 min
